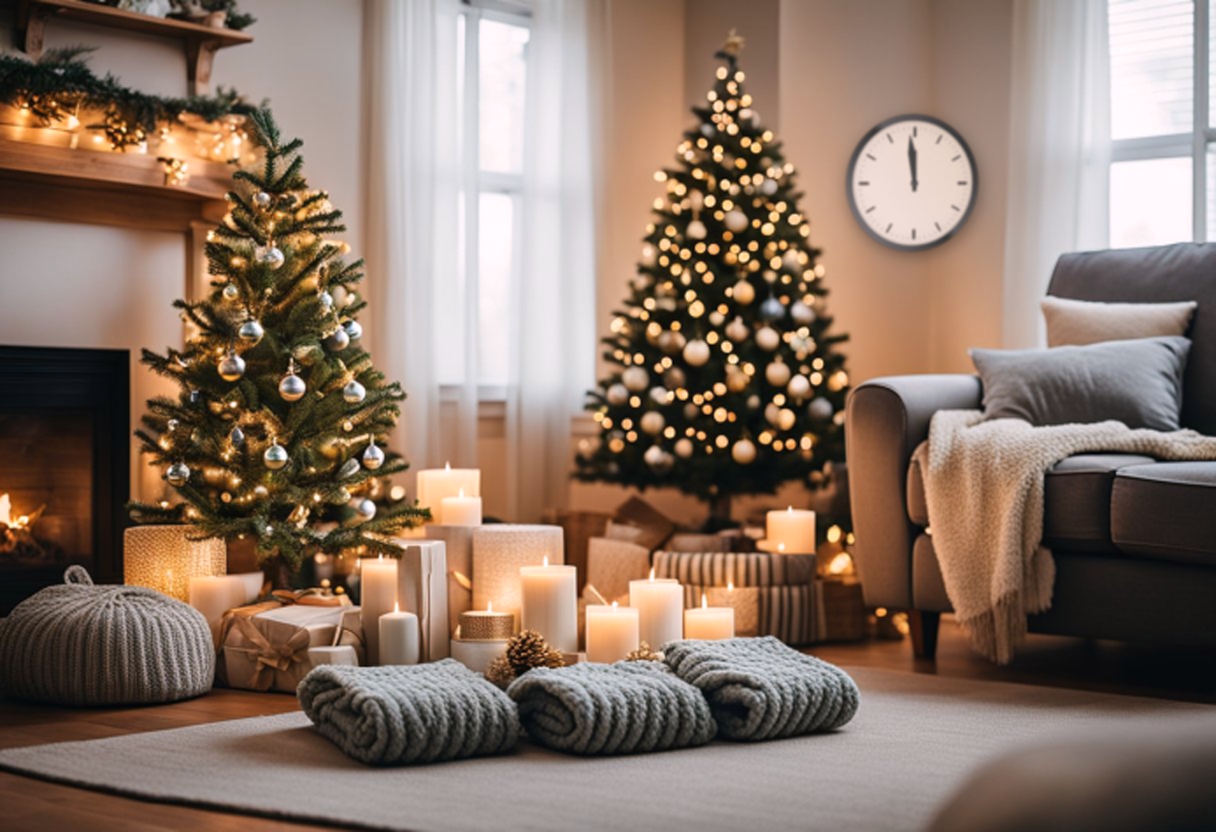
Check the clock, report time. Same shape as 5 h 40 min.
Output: 11 h 59 min
